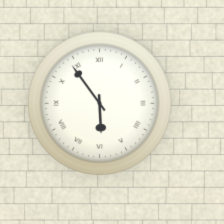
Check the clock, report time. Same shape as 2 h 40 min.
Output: 5 h 54 min
